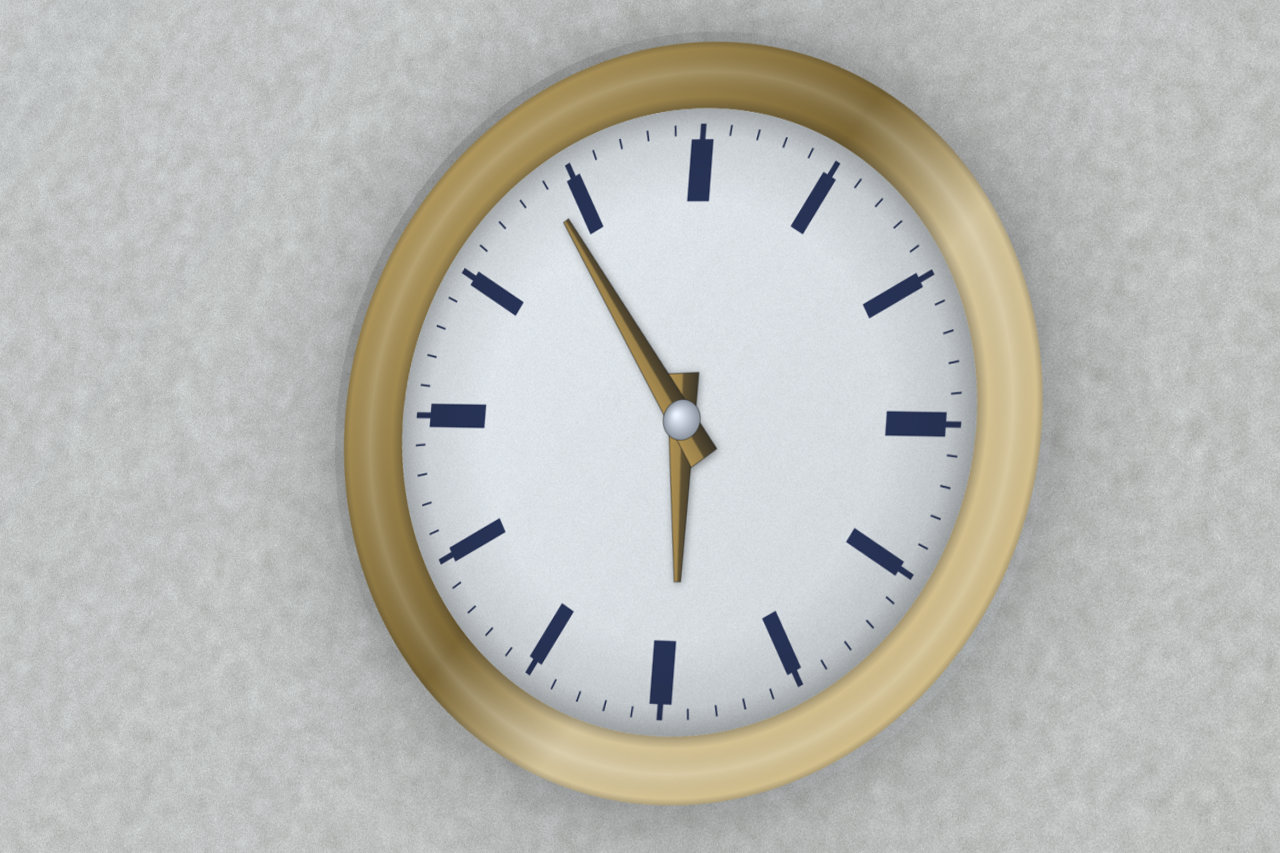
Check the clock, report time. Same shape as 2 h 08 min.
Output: 5 h 54 min
